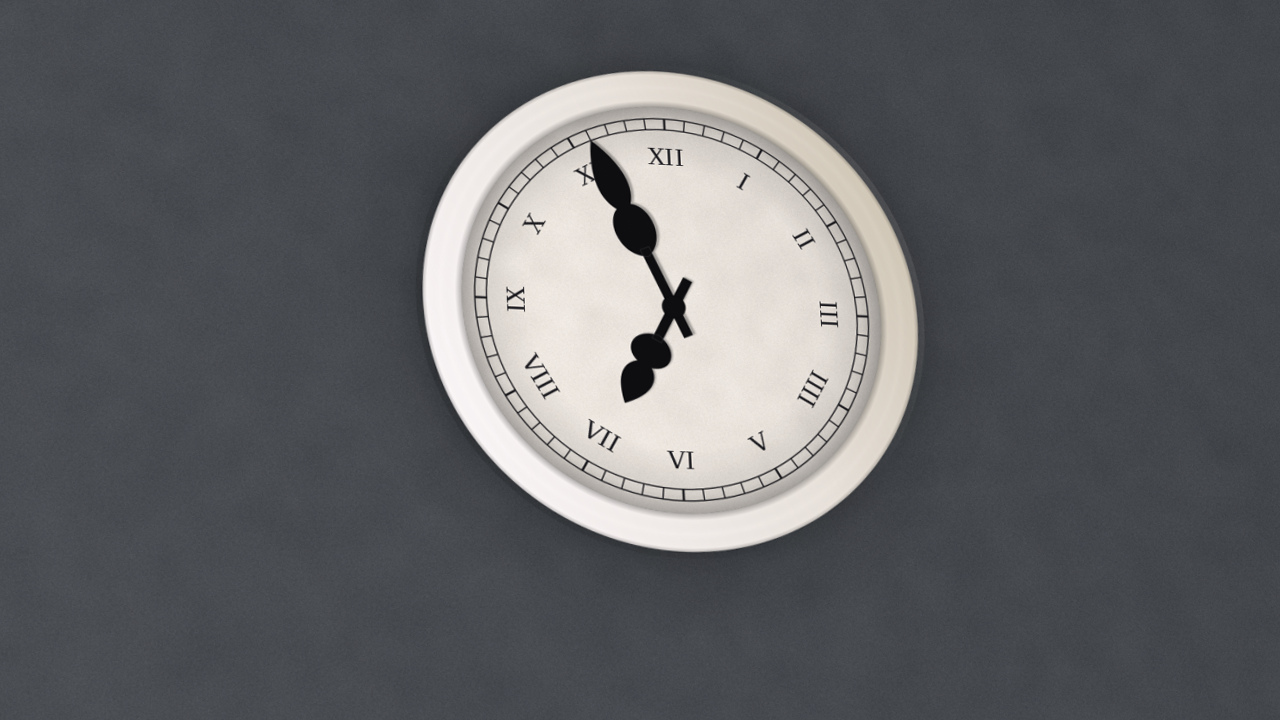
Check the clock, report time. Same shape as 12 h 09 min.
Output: 6 h 56 min
